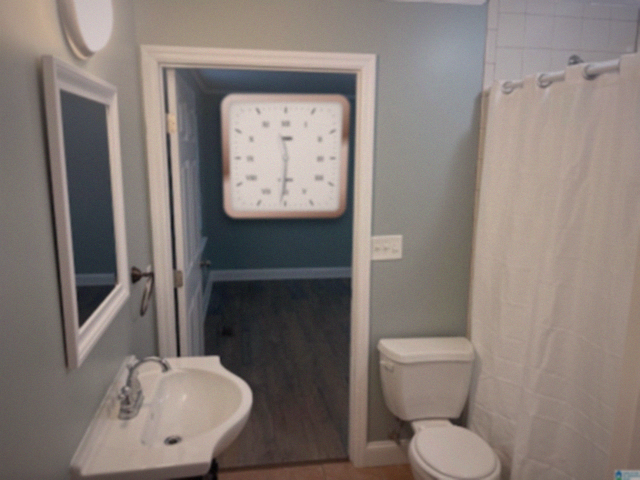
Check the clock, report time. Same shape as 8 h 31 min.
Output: 11 h 31 min
